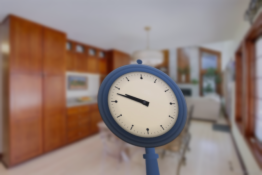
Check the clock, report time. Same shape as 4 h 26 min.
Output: 9 h 48 min
